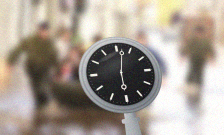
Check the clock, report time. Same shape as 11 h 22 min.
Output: 6 h 02 min
